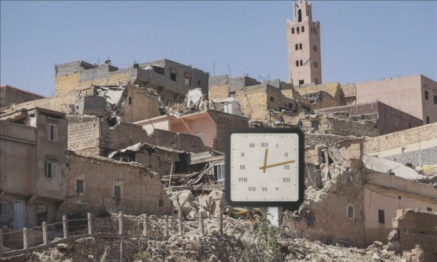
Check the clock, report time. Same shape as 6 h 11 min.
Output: 12 h 13 min
